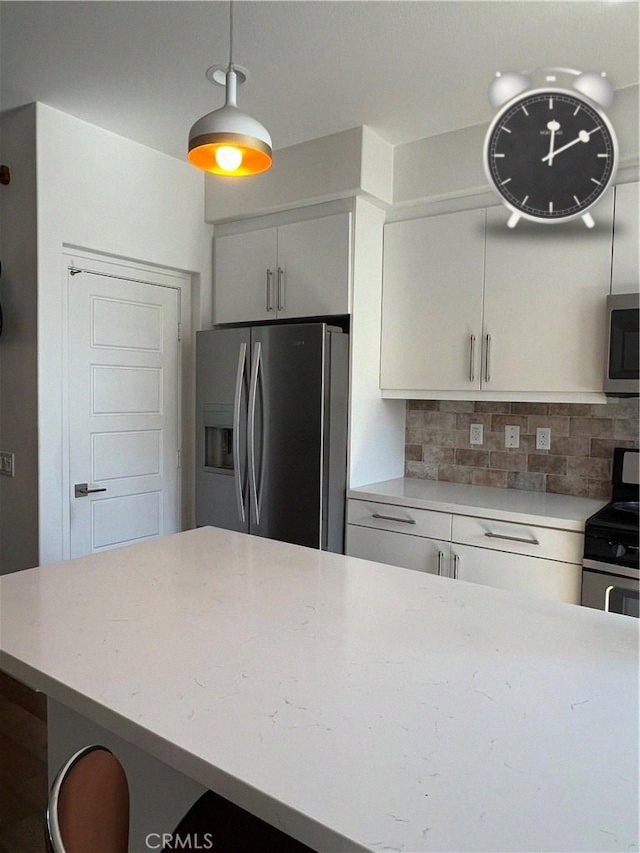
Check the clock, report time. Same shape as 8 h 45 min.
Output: 12 h 10 min
